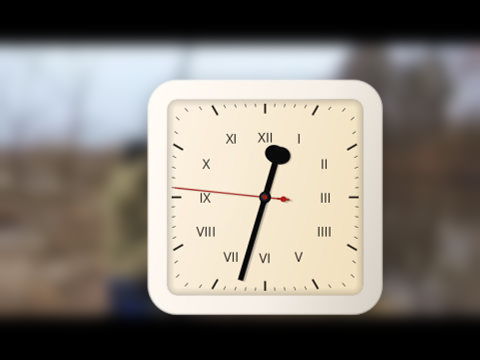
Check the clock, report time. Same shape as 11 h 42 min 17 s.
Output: 12 h 32 min 46 s
